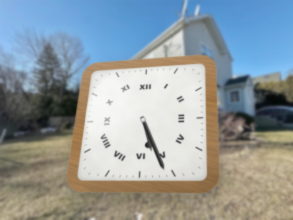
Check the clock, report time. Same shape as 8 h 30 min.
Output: 5 h 26 min
